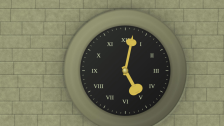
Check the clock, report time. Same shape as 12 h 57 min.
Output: 5 h 02 min
